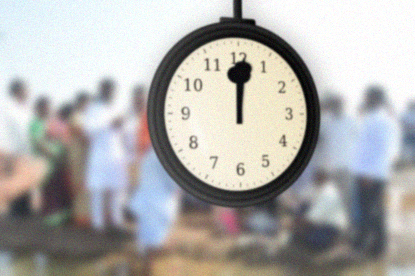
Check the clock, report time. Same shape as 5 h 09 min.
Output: 12 h 01 min
